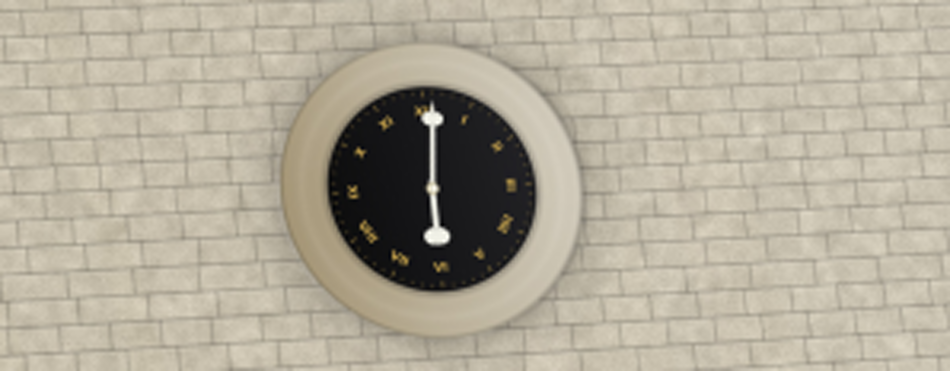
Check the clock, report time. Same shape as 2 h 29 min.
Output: 6 h 01 min
